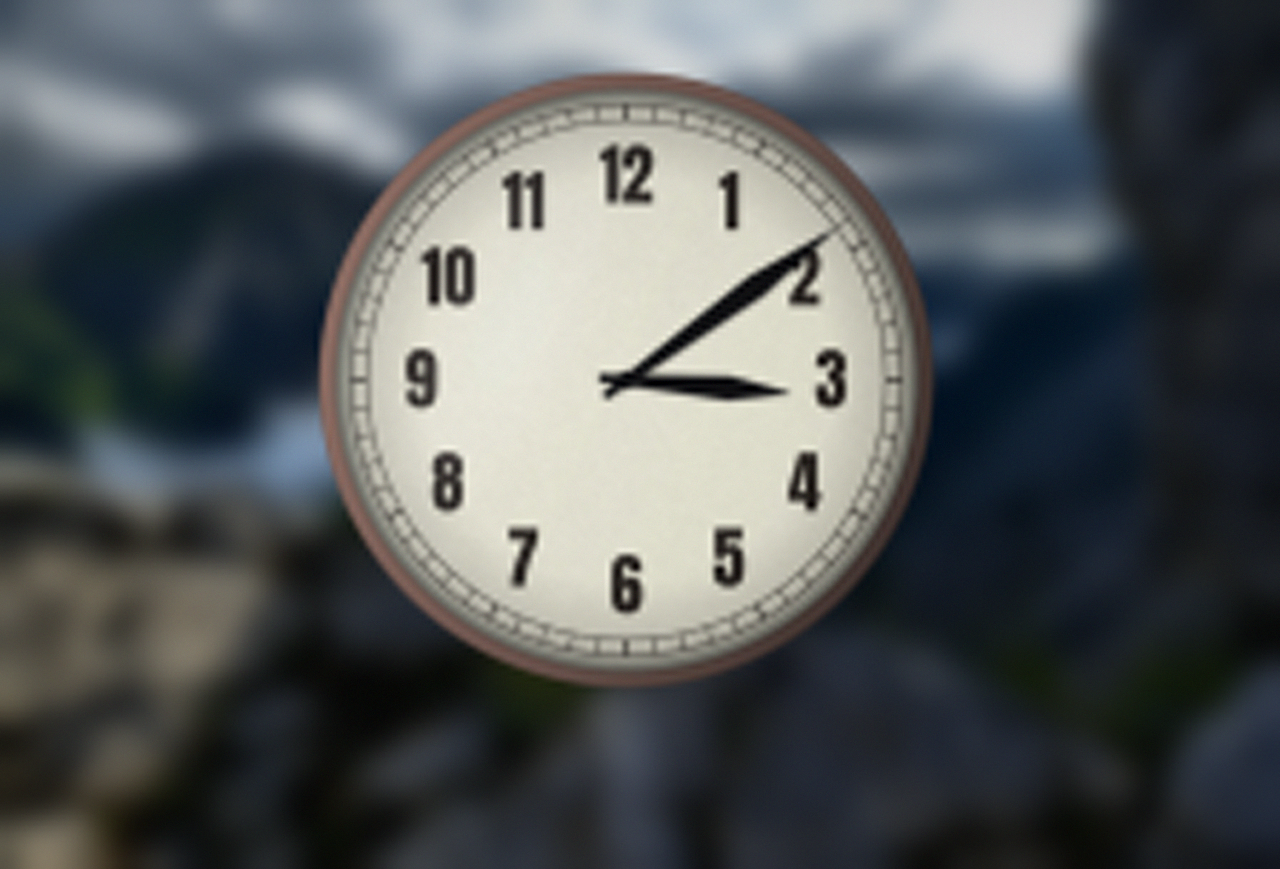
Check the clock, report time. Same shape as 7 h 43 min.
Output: 3 h 09 min
